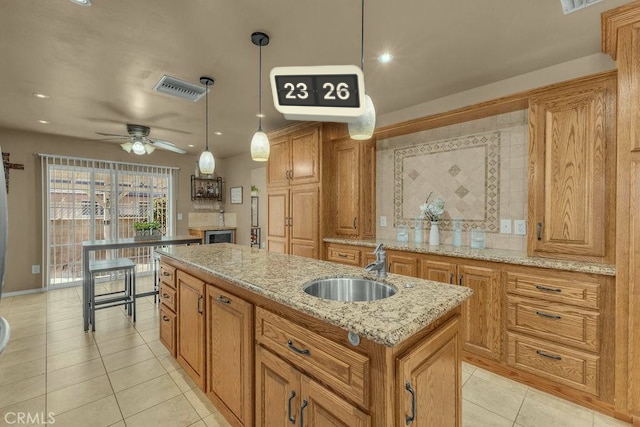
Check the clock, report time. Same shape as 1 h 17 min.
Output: 23 h 26 min
